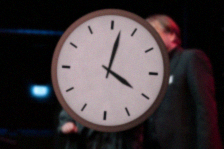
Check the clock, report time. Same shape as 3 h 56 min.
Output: 4 h 02 min
